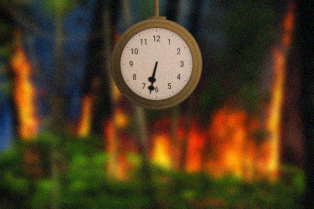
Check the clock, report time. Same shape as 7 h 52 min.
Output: 6 h 32 min
